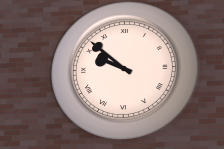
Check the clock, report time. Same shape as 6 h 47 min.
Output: 9 h 52 min
